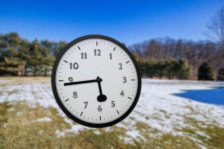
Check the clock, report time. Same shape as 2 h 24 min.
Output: 5 h 44 min
